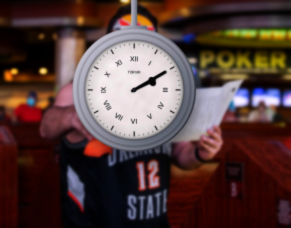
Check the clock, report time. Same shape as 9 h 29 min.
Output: 2 h 10 min
